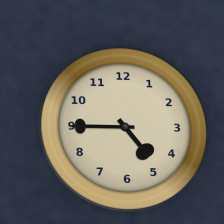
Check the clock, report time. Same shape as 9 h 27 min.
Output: 4 h 45 min
